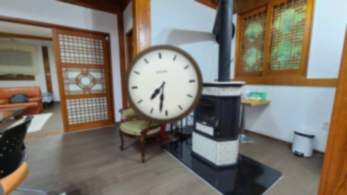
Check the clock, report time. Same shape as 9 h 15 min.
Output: 7 h 32 min
